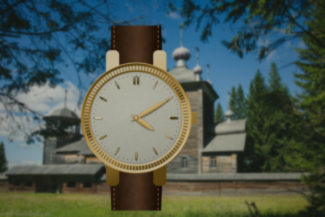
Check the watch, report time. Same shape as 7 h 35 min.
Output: 4 h 10 min
